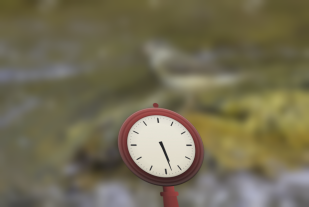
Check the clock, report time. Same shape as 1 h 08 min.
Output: 5 h 28 min
